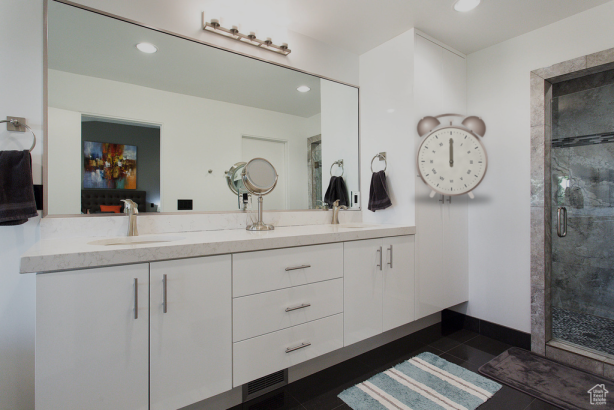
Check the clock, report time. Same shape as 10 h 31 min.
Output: 12 h 00 min
